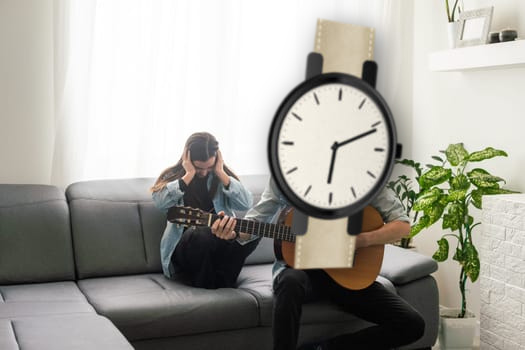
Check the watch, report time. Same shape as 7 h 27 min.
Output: 6 h 11 min
